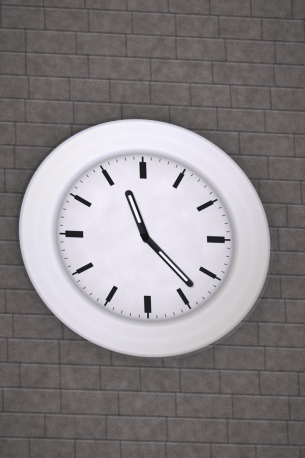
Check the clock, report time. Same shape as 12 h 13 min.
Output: 11 h 23 min
